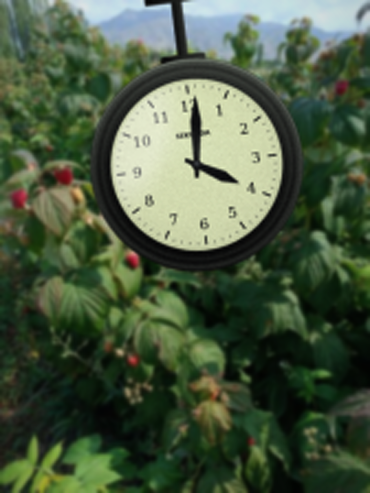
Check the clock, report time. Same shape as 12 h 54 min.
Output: 4 h 01 min
